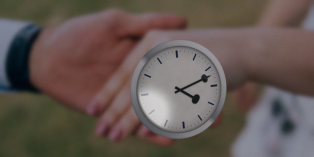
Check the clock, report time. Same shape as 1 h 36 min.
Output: 4 h 12 min
